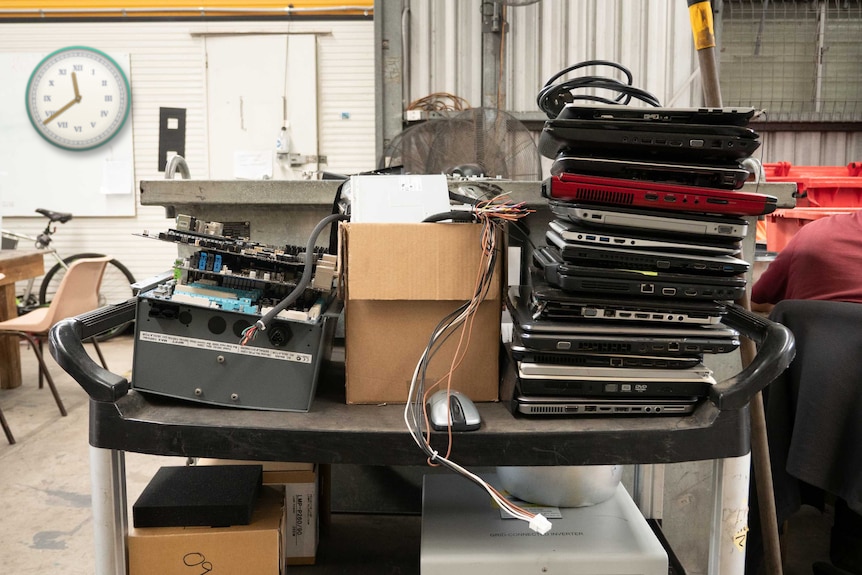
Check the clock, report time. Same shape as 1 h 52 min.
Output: 11 h 39 min
